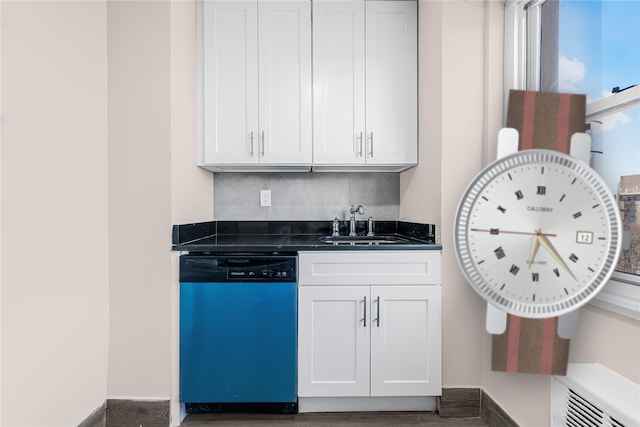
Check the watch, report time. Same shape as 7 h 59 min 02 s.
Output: 6 h 22 min 45 s
